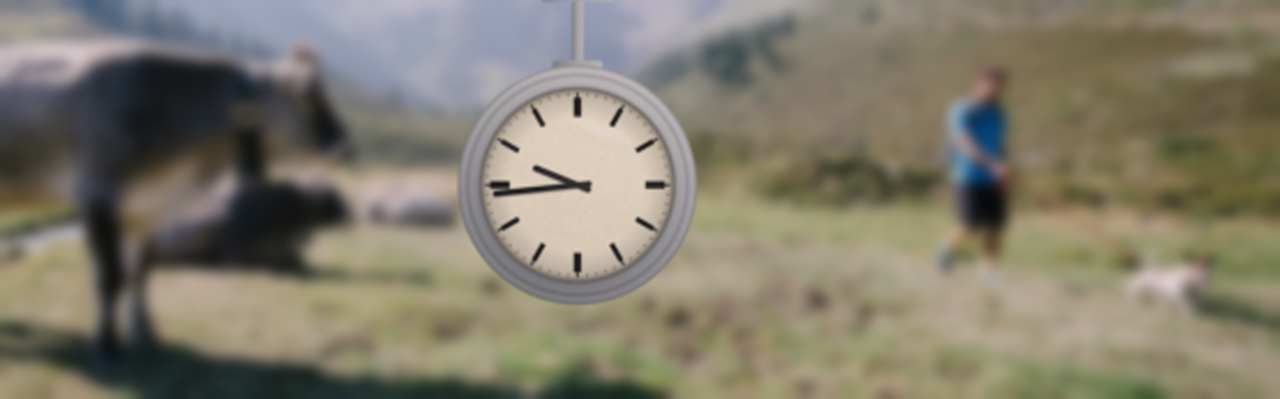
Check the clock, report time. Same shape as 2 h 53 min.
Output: 9 h 44 min
